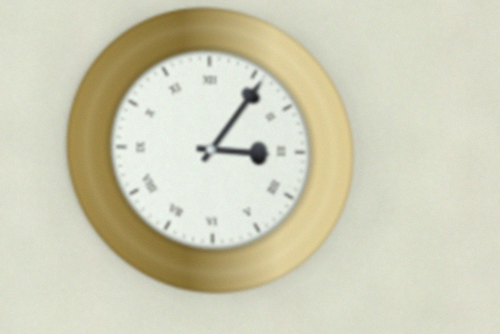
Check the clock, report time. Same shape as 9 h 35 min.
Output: 3 h 06 min
